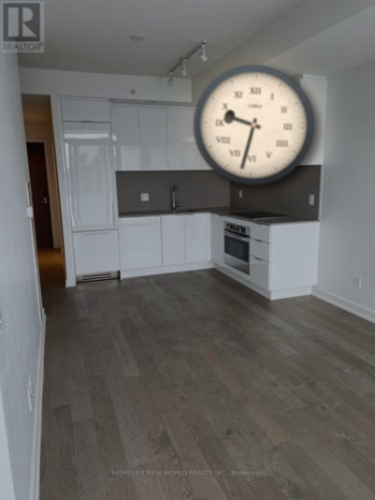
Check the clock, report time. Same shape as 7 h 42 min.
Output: 9 h 32 min
